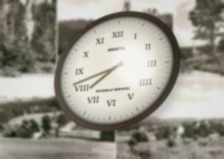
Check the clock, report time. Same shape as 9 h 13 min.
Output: 7 h 42 min
